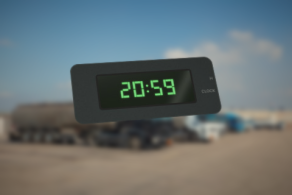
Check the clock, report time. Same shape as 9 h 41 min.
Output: 20 h 59 min
